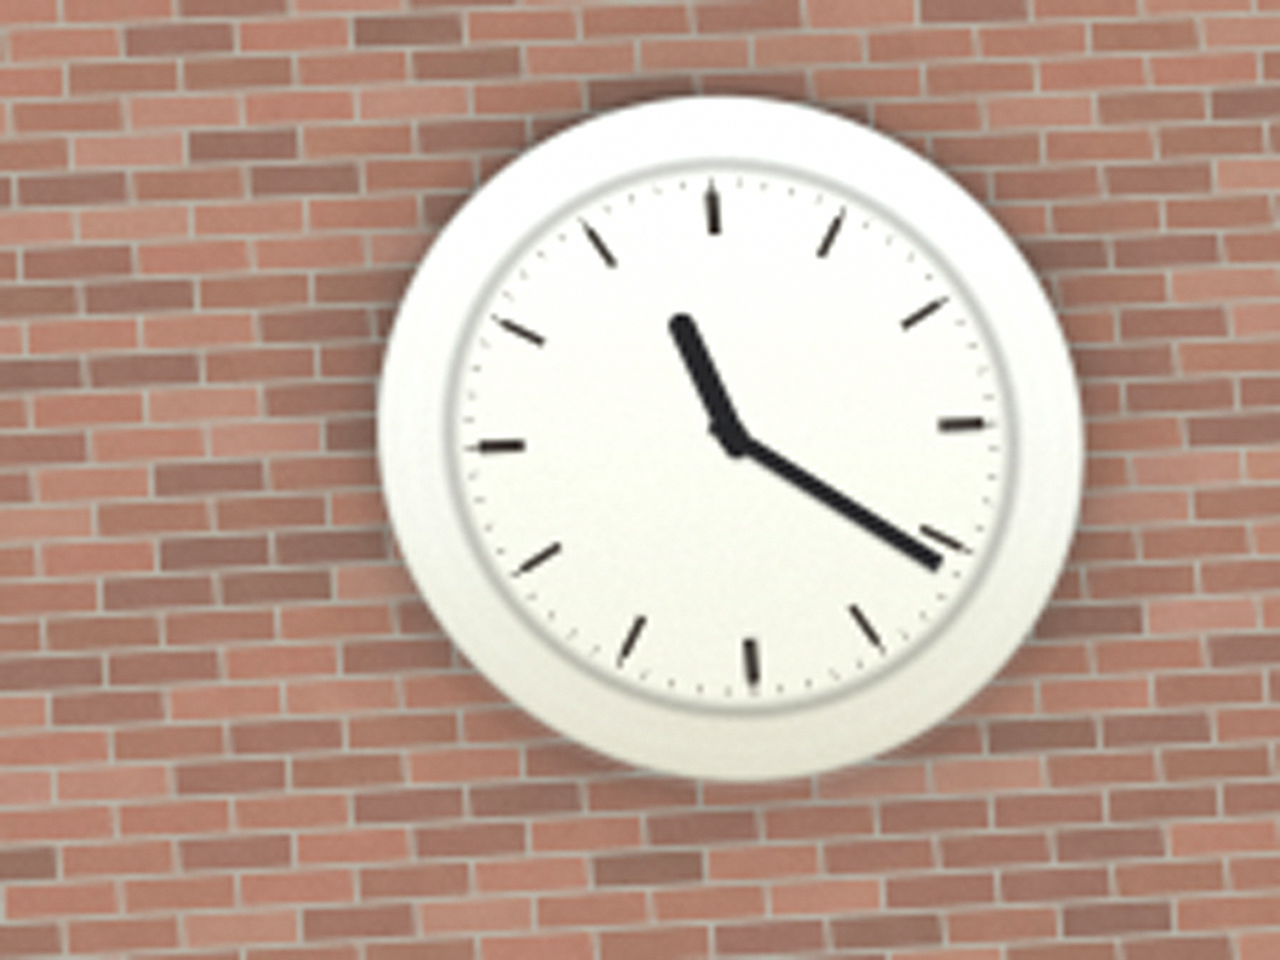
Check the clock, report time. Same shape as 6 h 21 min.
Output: 11 h 21 min
